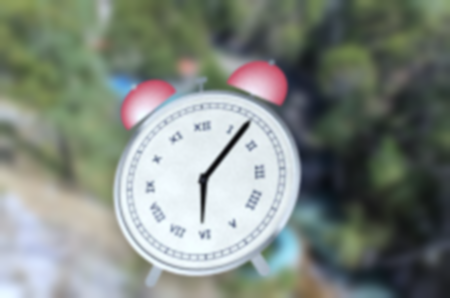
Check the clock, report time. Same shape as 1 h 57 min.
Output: 6 h 07 min
